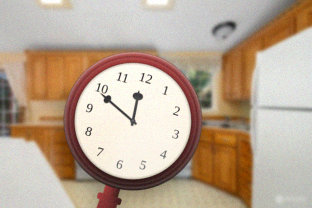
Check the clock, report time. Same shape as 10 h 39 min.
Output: 11 h 49 min
